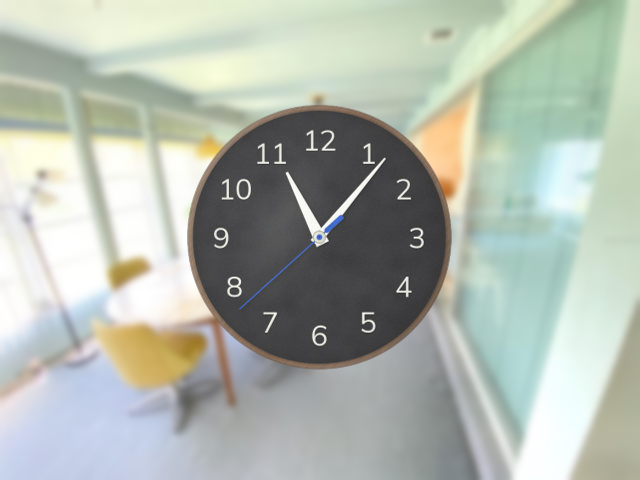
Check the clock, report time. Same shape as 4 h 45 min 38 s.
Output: 11 h 06 min 38 s
